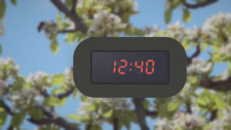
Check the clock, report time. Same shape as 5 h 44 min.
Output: 12 h 40 min
